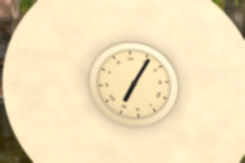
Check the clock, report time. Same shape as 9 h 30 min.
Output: 7 h 06 min
